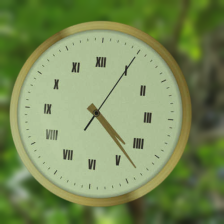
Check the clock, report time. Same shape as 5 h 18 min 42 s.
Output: 4 h 23 min 05 s
